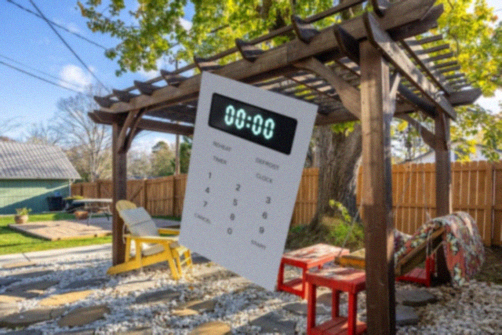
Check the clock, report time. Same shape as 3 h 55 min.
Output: 0 h 00 min
